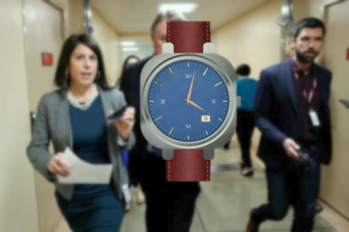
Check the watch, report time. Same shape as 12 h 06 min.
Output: 4 h 02 min
